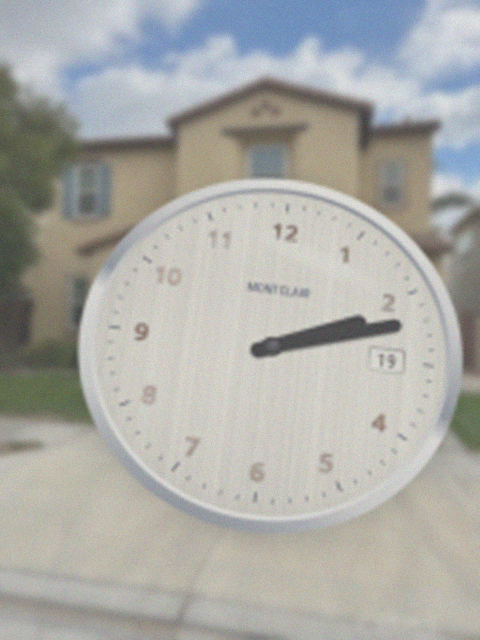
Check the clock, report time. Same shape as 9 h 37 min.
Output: 2 h 12 min
